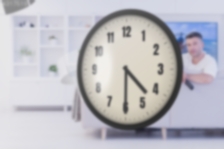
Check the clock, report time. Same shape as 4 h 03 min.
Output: 4 h 30 min
